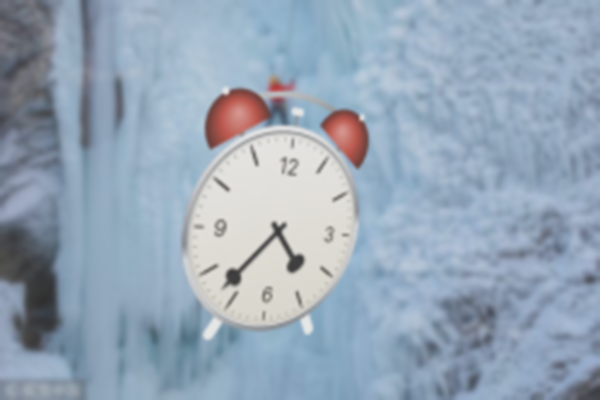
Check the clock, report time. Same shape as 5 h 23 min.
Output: 4 h 37 min
